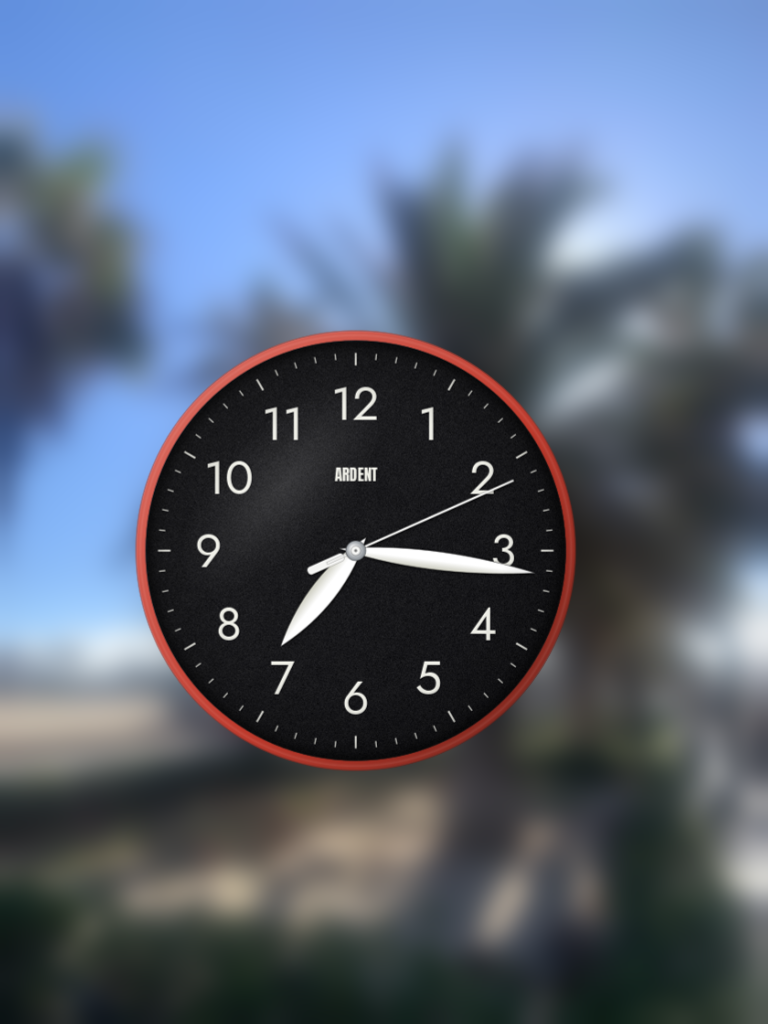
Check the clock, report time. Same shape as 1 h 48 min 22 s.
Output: 7 h 16 min 11 s
